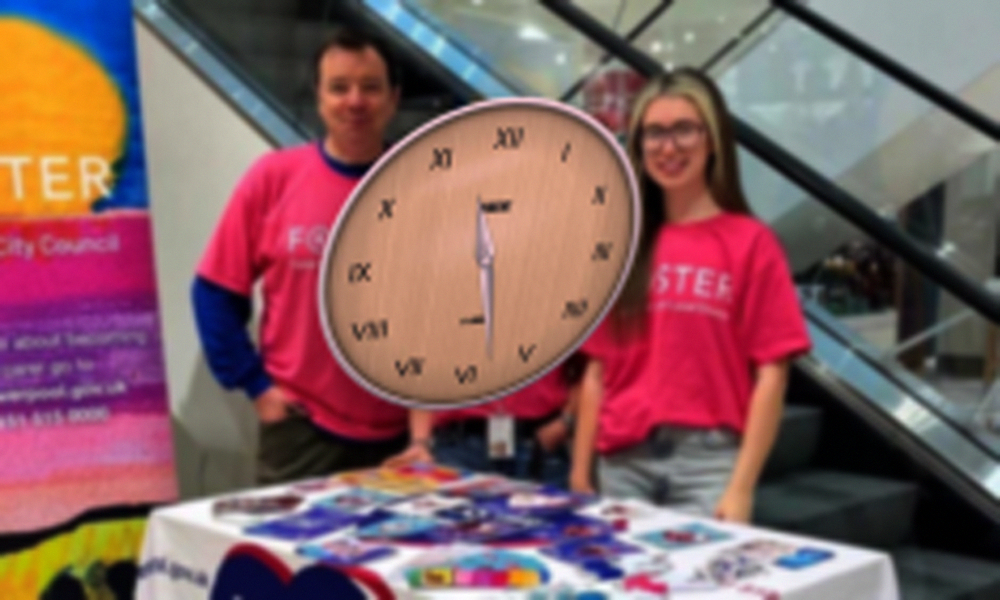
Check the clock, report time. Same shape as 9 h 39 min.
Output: 11 h 28 min
